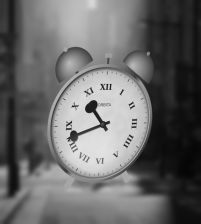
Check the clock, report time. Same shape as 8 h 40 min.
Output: 10 h 42 min
